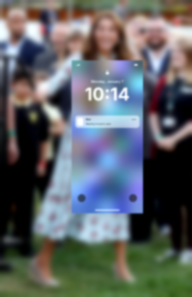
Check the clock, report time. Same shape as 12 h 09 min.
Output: 10 h 14 min
